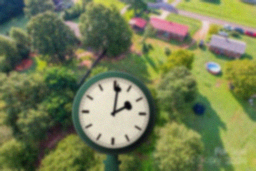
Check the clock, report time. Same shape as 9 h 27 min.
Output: 2 h 01 min
